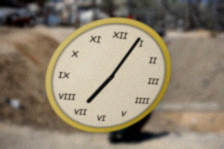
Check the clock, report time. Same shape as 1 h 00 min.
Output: 7 h 04 min
